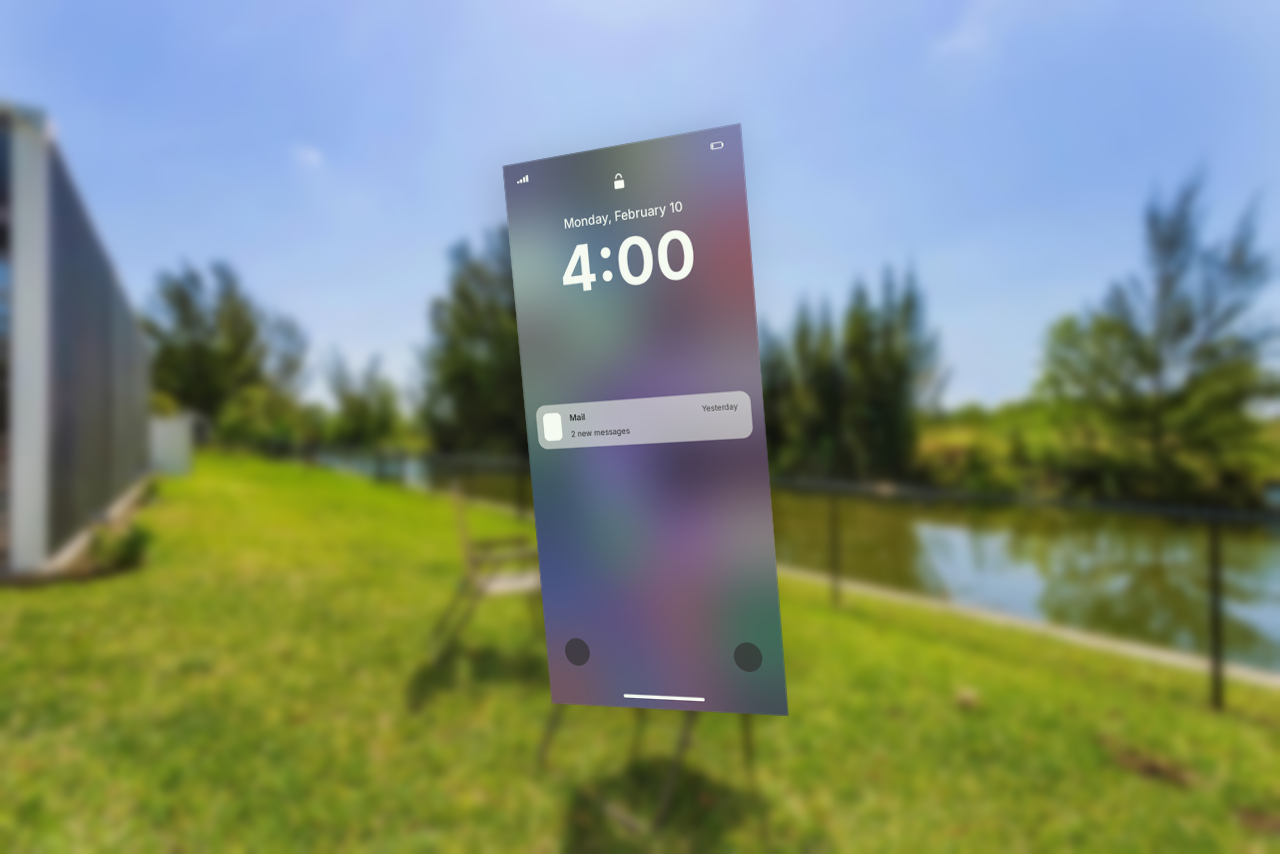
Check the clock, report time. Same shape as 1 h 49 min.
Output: 4 h 00 min
